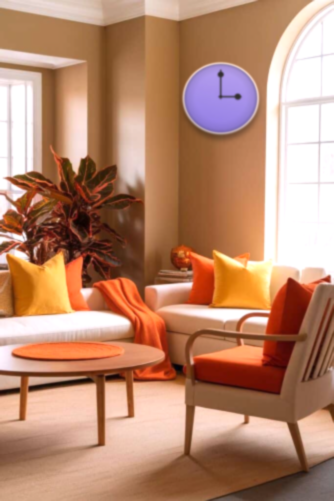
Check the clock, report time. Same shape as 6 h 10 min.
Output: 3 h 00 min
